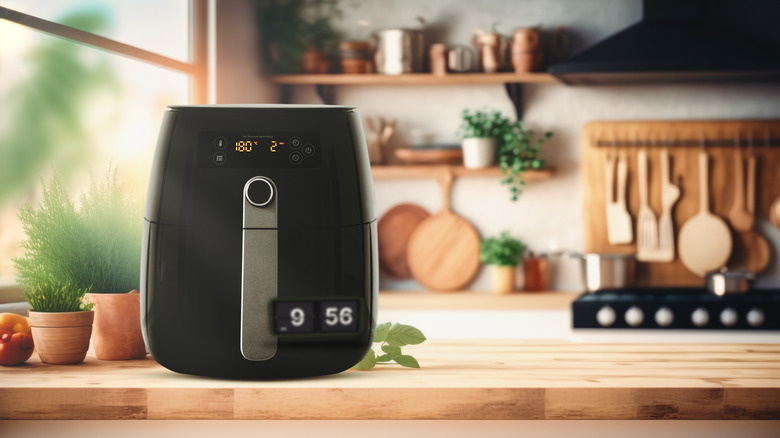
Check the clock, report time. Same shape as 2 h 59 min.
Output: 9 h 56 min
